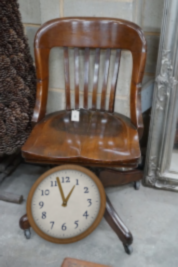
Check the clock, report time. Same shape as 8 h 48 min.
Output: 12 h 57 min
